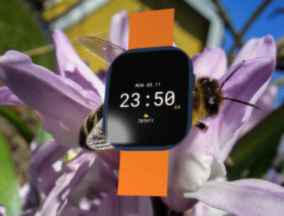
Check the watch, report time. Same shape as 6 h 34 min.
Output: 23 h 50 min
